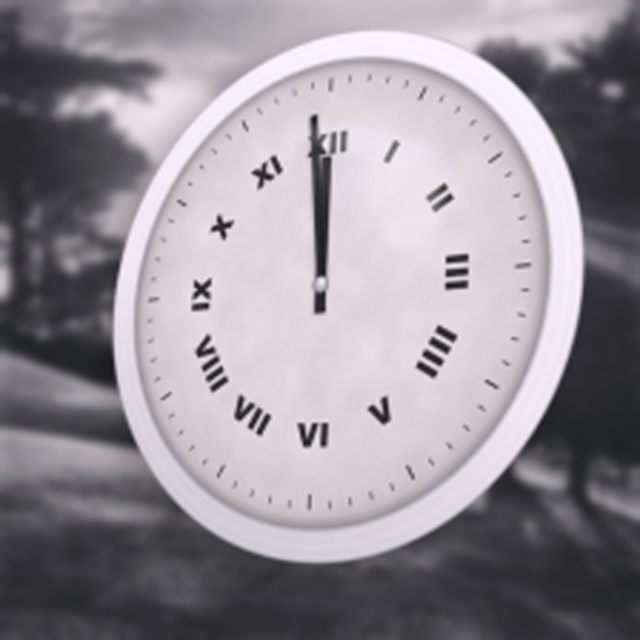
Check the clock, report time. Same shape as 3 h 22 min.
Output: 11 h 59 min
